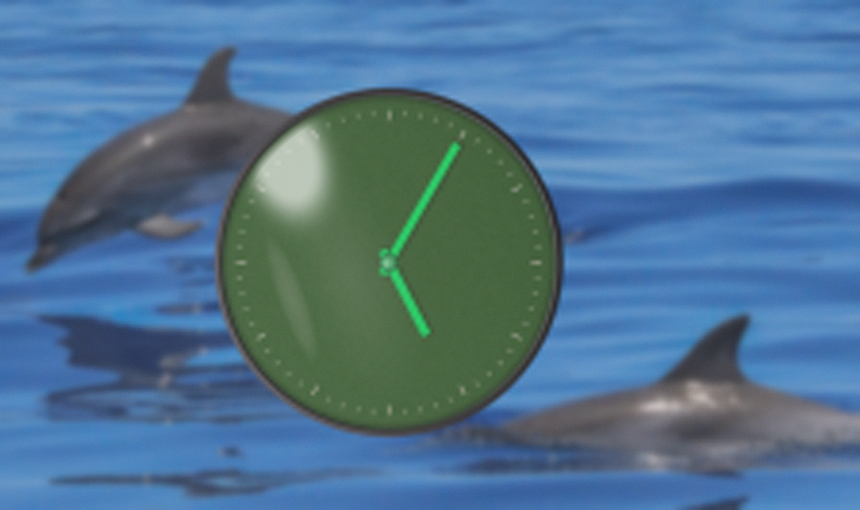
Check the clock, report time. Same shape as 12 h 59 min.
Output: 5 h 05 min
